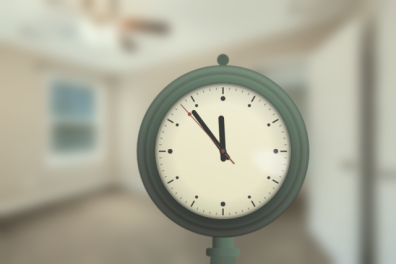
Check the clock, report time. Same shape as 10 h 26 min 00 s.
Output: 11 h 53 min 53 s
